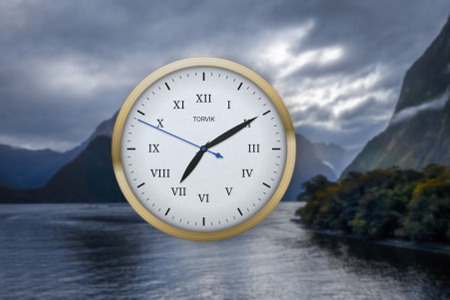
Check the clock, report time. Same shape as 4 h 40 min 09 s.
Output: 7 h 09 min 49 s
